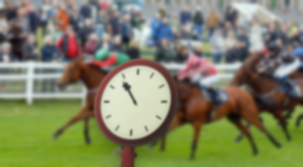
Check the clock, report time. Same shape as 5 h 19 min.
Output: 10 h 54 min
